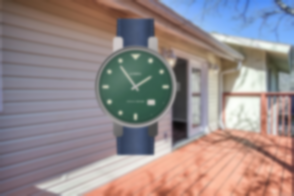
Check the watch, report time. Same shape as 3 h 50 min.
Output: 1 h 54 min
